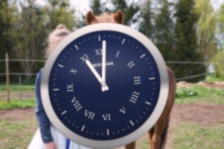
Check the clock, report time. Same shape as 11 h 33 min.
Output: 11 h 01 min
